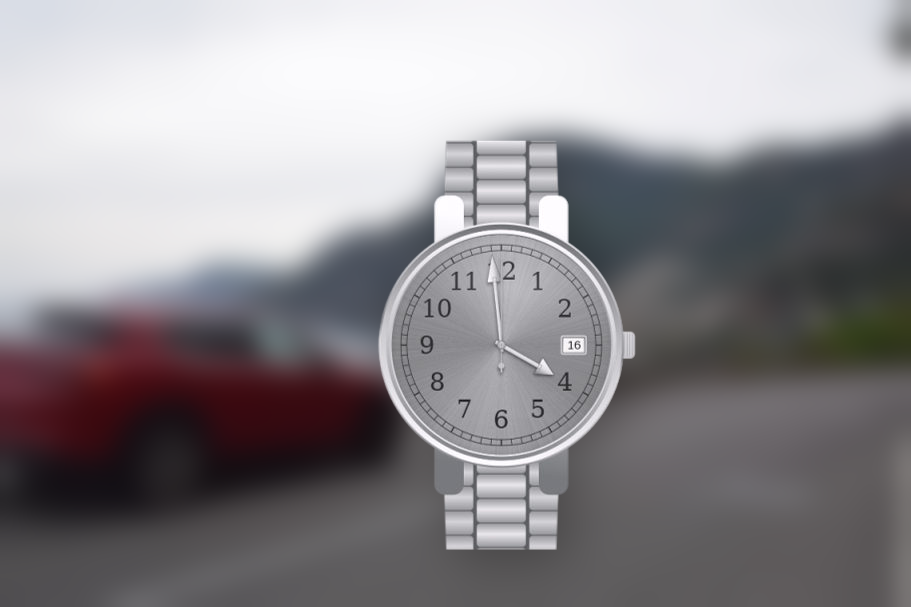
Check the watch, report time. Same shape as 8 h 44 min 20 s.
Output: 3 h 59 min 00 s
